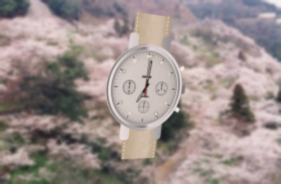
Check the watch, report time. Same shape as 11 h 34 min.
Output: 7 h 01 min
